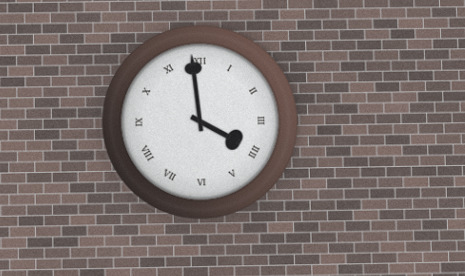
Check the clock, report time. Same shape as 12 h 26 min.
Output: 3 h 59 min
